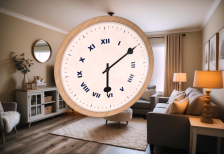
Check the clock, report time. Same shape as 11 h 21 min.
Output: 6 h 10 min
